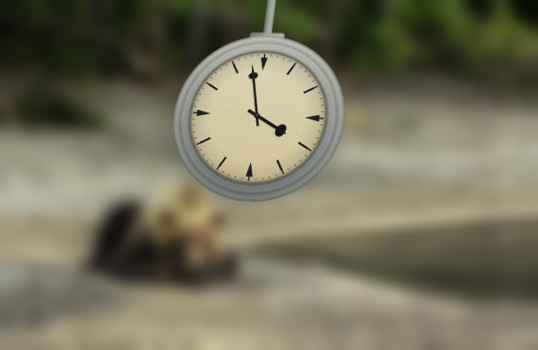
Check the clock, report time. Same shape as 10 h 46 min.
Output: 3 h 58 min
